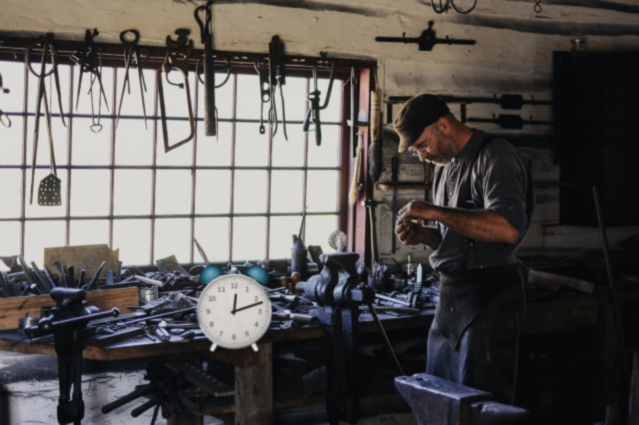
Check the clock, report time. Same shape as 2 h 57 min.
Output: 12 h 12 min
